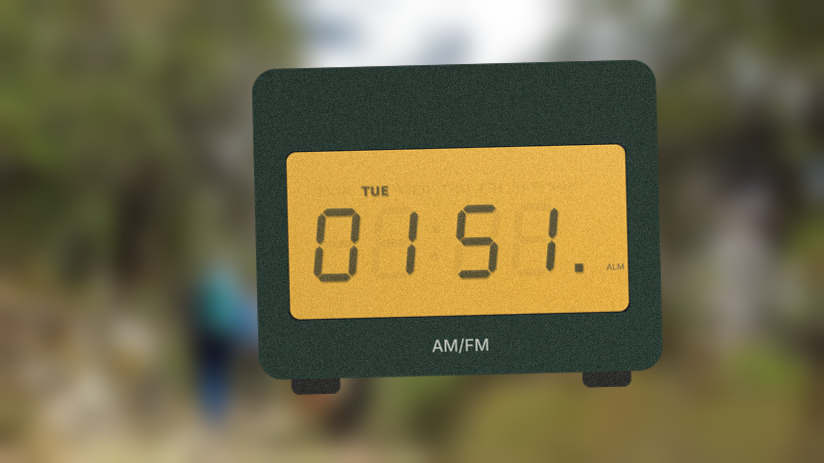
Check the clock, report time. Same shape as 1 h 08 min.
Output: 1 h 51 min
